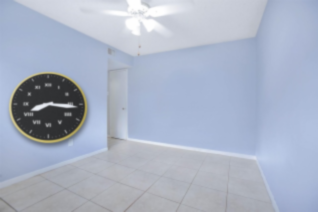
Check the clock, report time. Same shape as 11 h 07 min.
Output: 8 h 16 min
